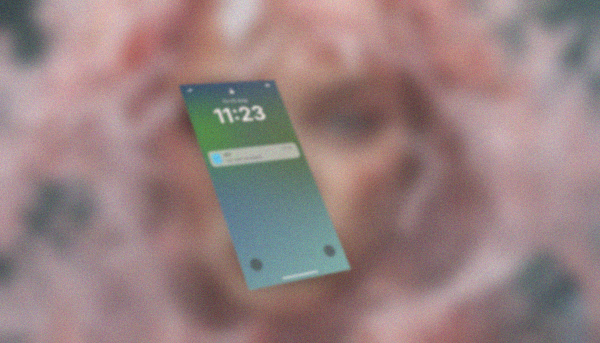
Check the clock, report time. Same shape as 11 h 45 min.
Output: 11 h 23 min
